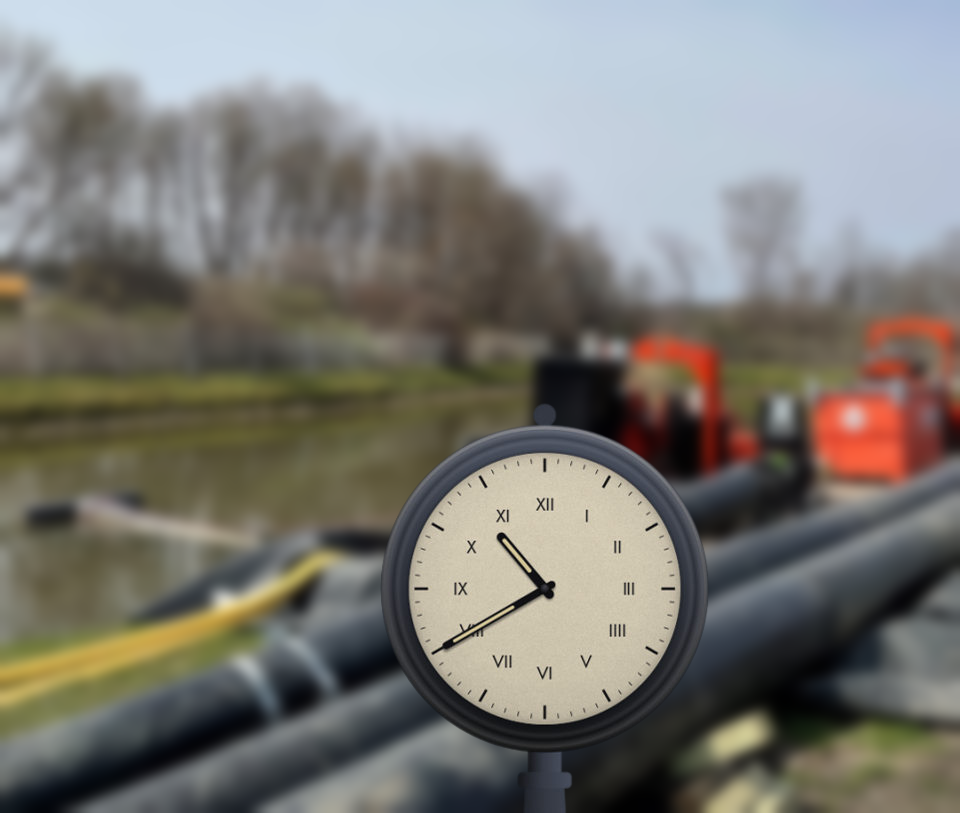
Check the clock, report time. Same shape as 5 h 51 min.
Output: 10 h 40 min
